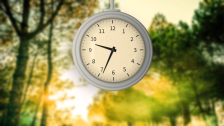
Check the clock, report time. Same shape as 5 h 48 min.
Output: 9 h 34 min
